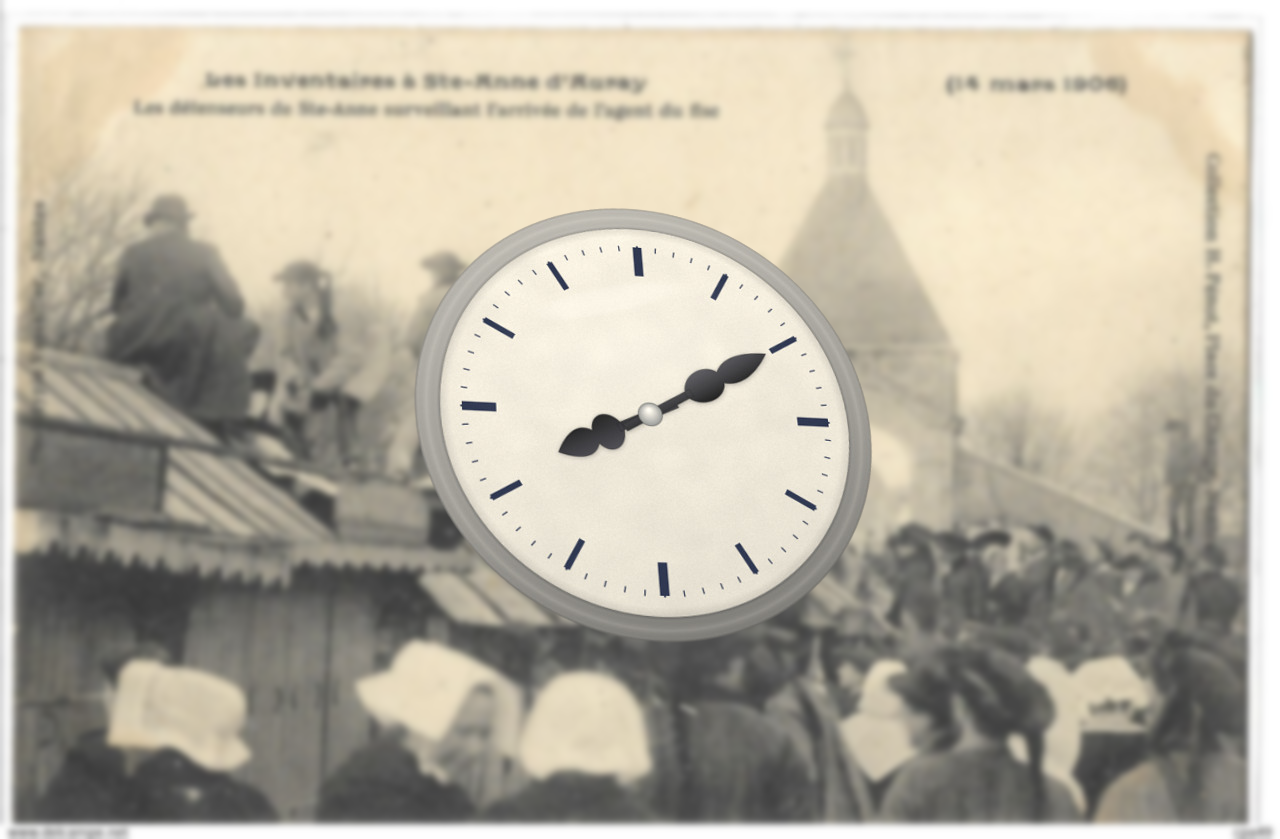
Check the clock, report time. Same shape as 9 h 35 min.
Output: 8 h 10 min
